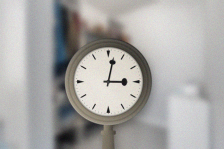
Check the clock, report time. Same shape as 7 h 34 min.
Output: 3 h 02 min
